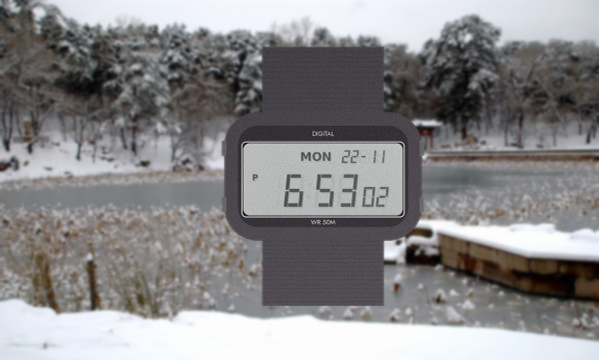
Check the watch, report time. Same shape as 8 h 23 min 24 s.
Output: 6 h 53 min 02 s
